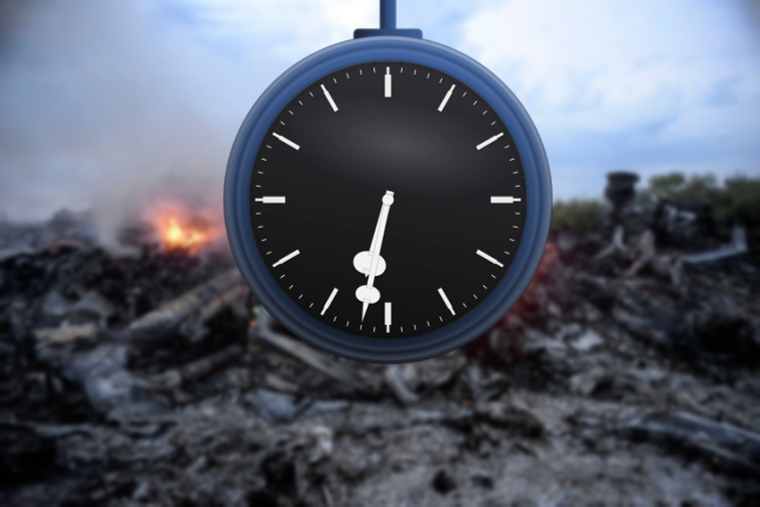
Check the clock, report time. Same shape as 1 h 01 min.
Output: 6 h 32 min
